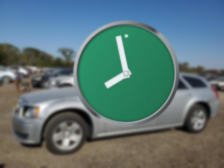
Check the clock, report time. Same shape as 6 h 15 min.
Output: 7 h 58 min
